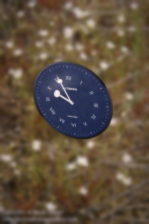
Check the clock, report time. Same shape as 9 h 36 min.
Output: 9 h 56 min
